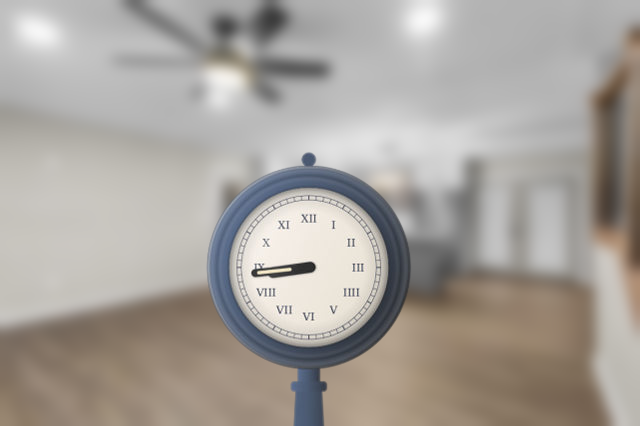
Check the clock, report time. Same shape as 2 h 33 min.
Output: 8 h 44 min
